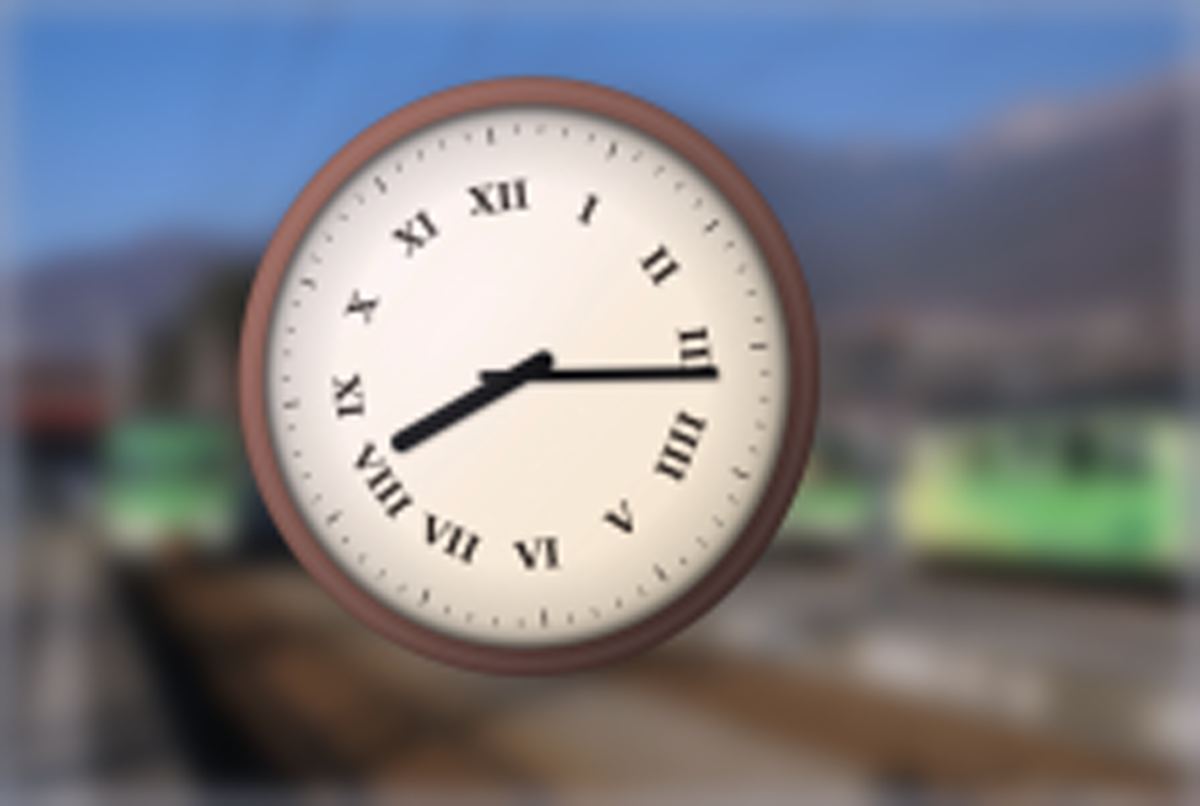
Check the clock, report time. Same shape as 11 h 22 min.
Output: 8 h 16 min
